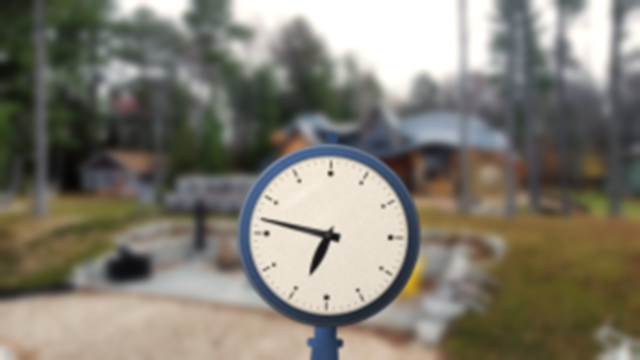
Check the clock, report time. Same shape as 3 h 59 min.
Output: 6 h 47 min
